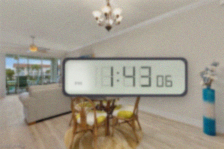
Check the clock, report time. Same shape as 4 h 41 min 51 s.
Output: 1 h 43 min 06 s
